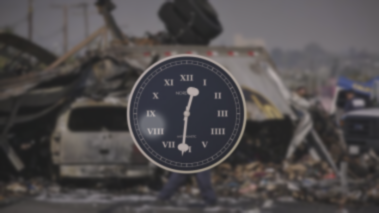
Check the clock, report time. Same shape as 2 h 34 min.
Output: 12 h 31 min
